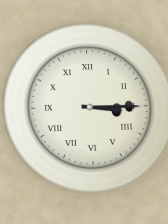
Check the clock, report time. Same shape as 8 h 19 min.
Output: 3 h 15 min
